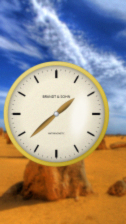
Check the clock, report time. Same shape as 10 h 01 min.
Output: 1 h 38 min
